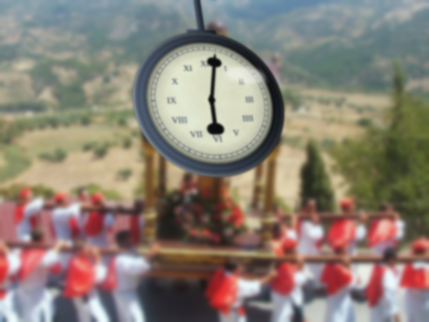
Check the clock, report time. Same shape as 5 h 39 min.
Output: 6 h 02 min
